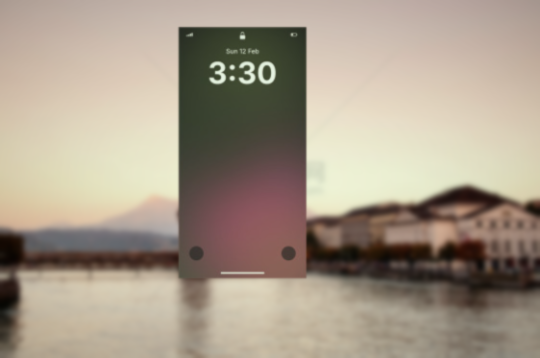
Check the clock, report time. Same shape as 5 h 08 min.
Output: 3 h 30 min
